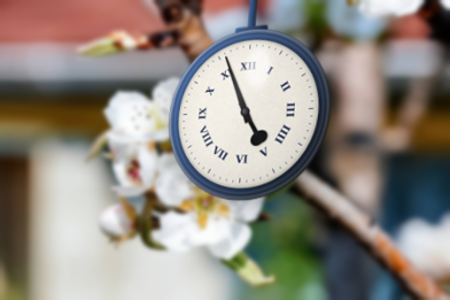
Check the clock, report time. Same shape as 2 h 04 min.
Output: 4 h 56 min
